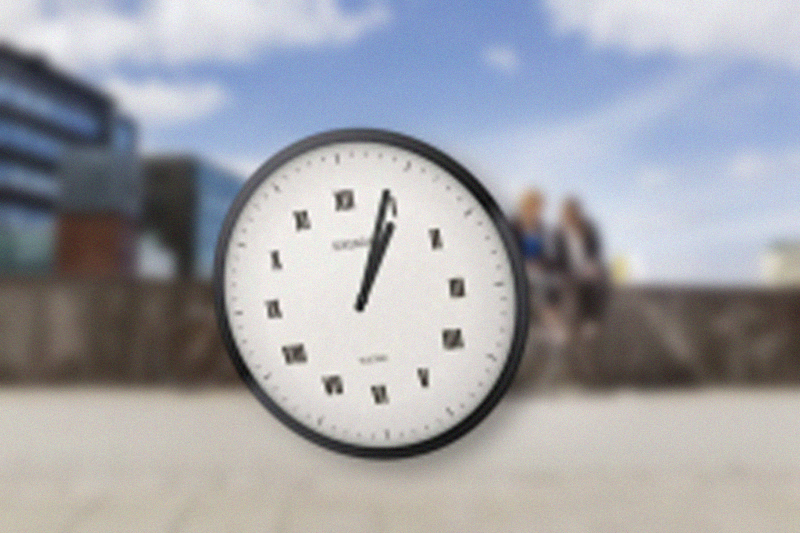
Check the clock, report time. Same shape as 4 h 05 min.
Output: 1 h 04 min
